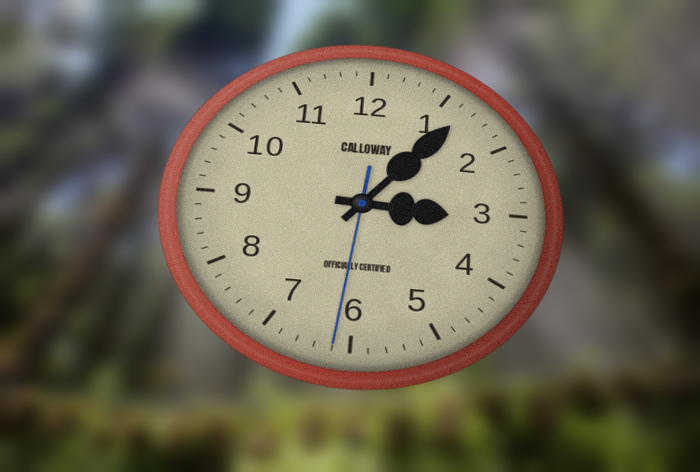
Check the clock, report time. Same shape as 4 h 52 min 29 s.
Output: 3 h 06 min 31 s
